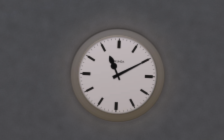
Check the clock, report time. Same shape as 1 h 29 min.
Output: 11 h 10 min
